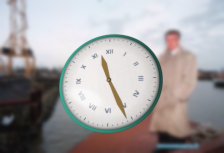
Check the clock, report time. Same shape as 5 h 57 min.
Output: 11 h 26 min
